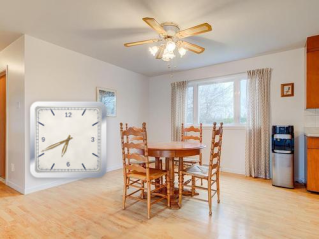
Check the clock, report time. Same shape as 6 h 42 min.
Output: 6 h 41 min
